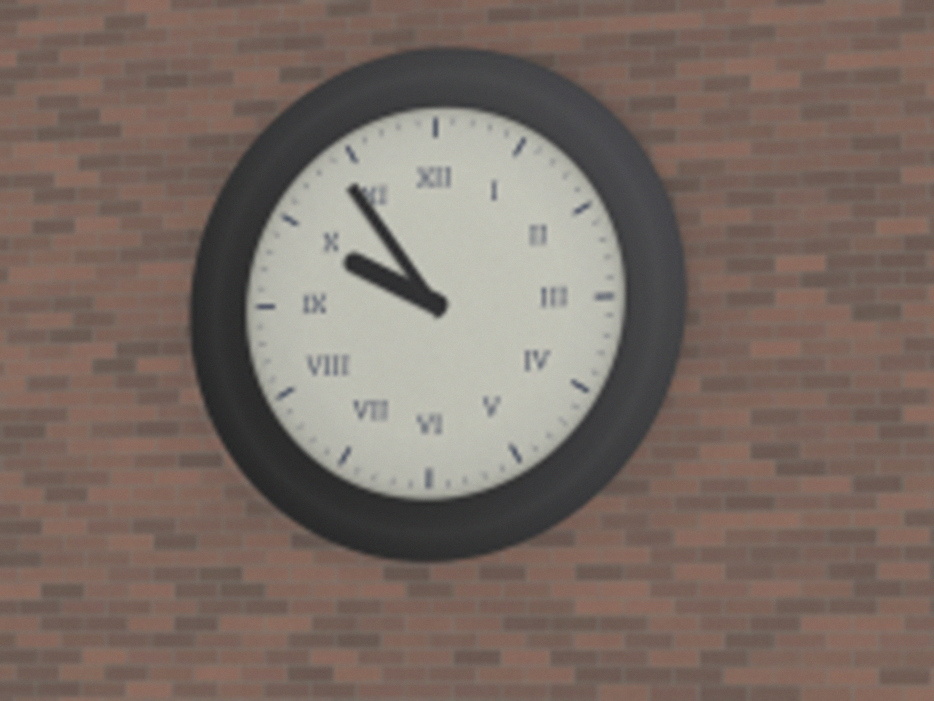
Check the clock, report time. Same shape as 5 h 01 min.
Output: 9 h 54 min
